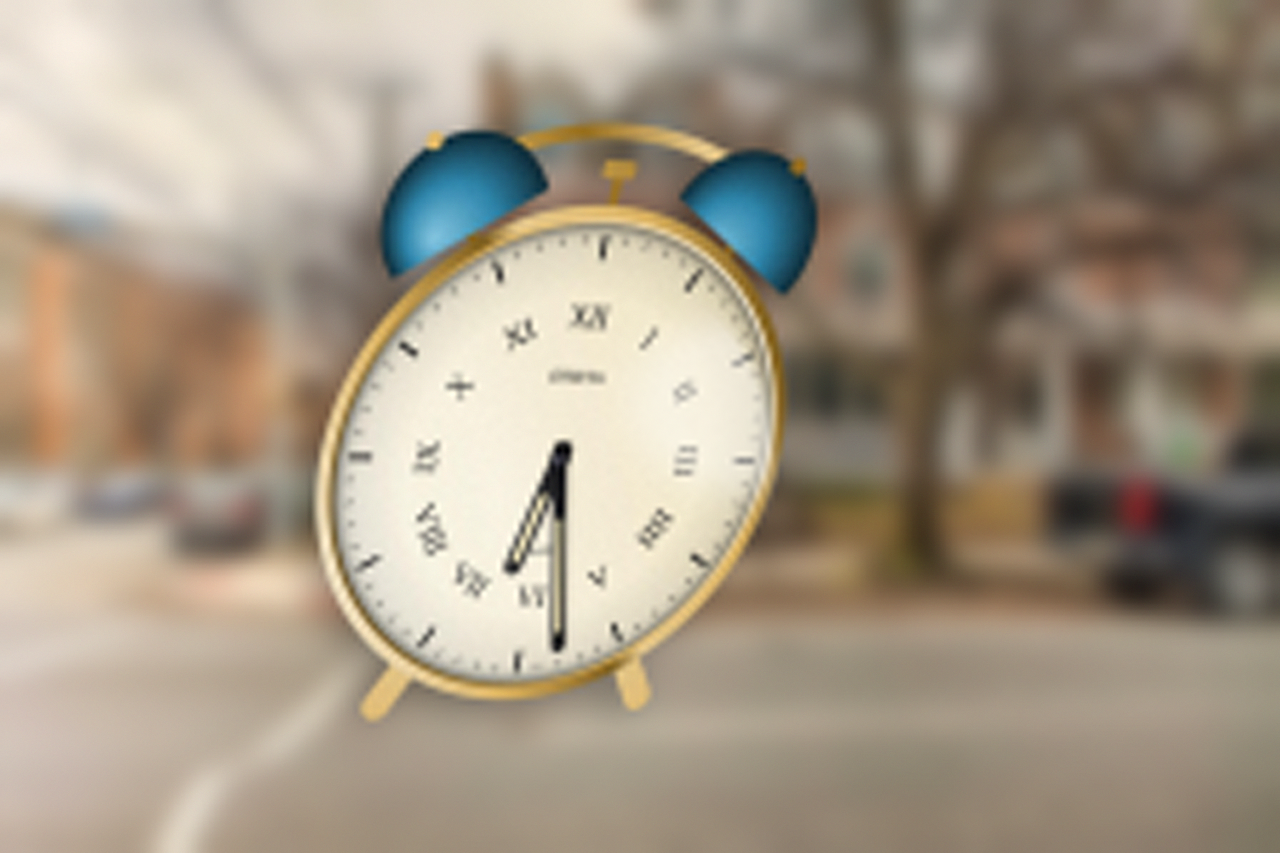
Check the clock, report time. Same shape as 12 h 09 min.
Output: 6 h 28 min
